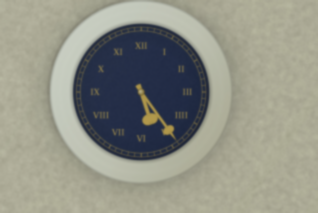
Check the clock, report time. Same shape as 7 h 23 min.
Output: 5 h 24 min
